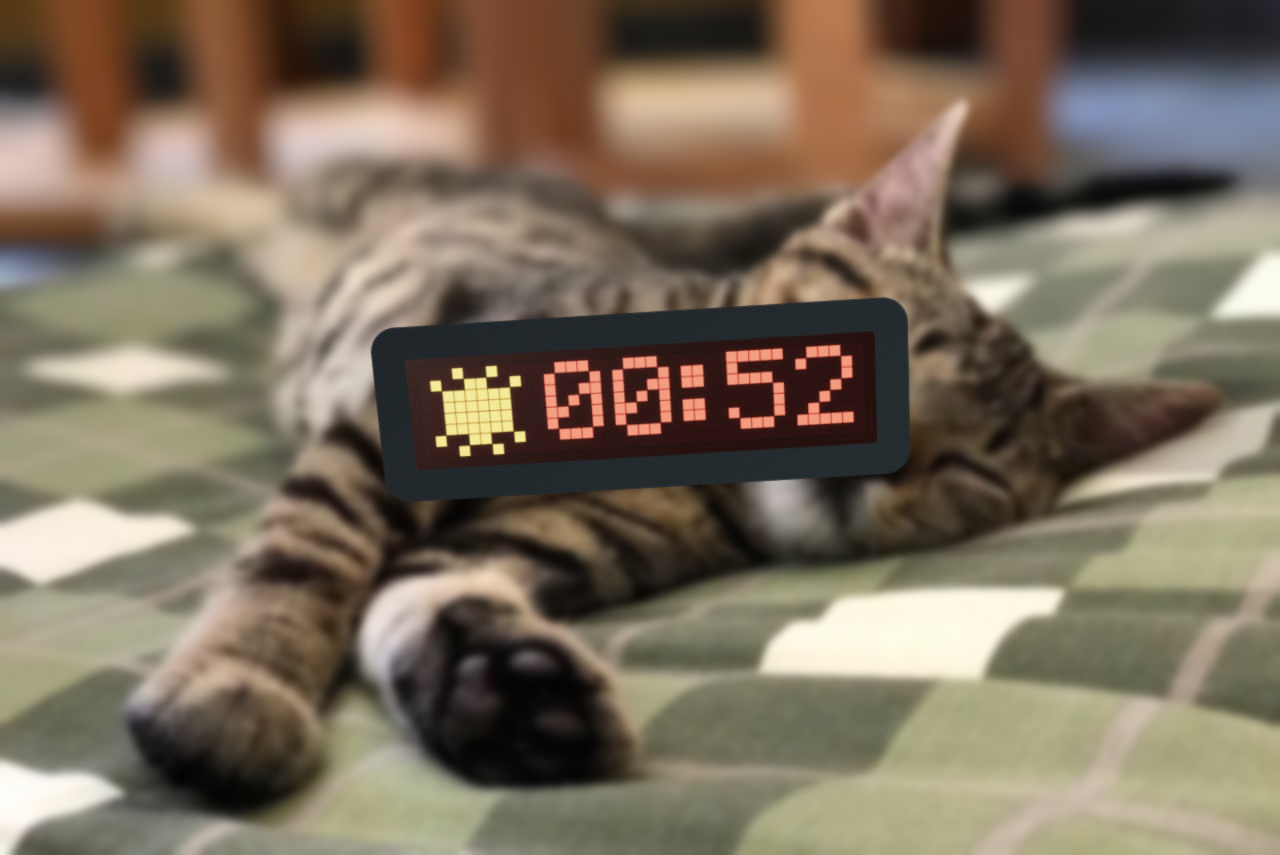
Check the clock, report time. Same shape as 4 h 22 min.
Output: 0 h 52 min
